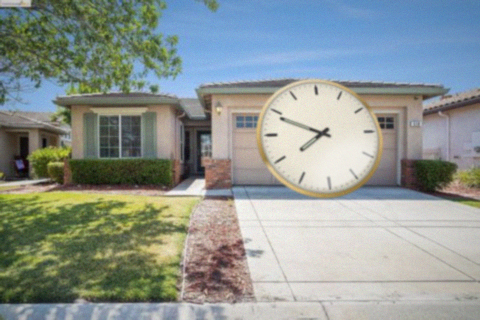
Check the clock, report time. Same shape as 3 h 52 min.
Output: 7 h 49 min
